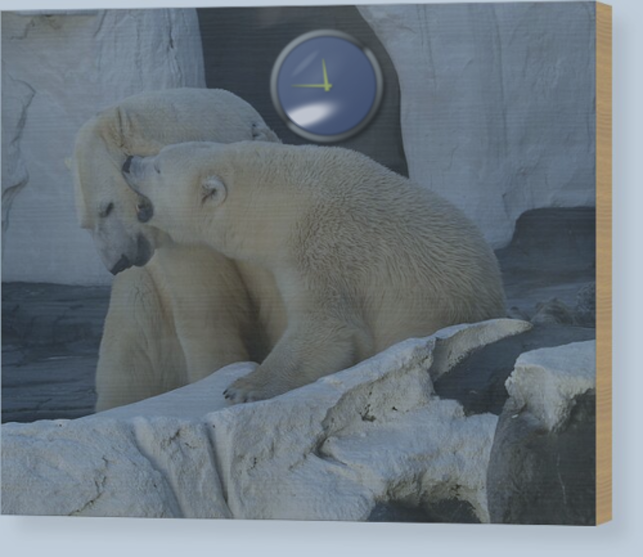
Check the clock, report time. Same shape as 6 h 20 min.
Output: 11 h 45 min
